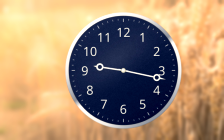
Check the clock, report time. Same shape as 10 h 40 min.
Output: 9 h 17 min
